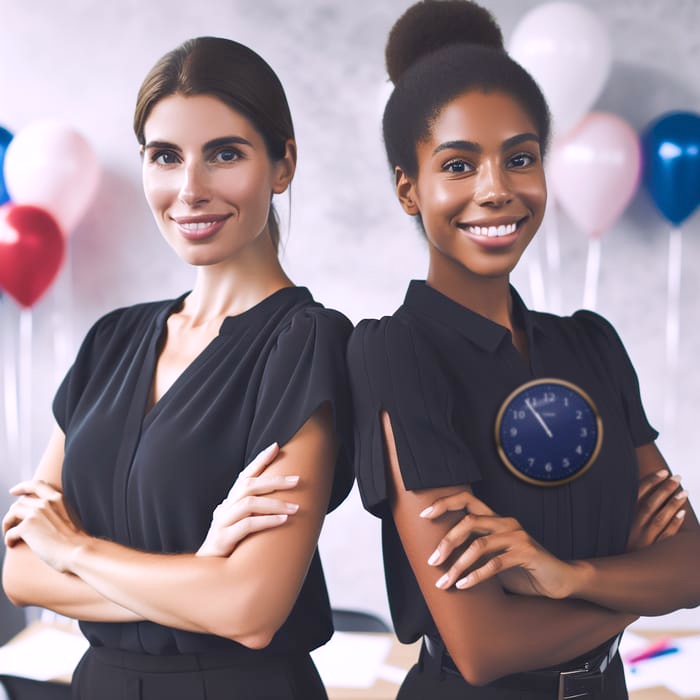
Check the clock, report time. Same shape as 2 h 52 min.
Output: 10 h 54 min
